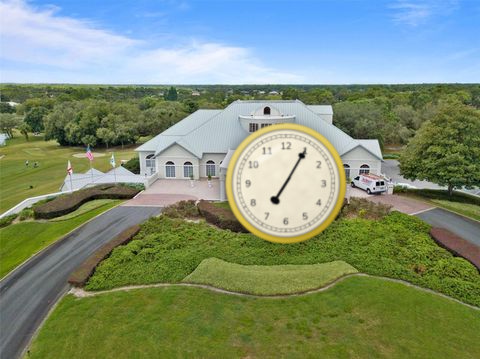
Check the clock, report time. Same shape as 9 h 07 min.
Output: 7 h 05 min
